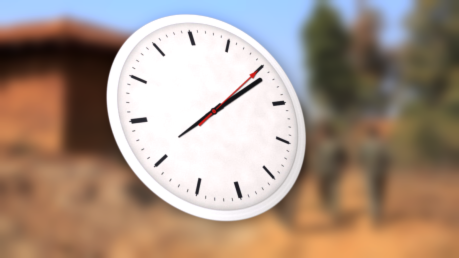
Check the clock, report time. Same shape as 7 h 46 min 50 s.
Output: 8 h 11 min 10 s
